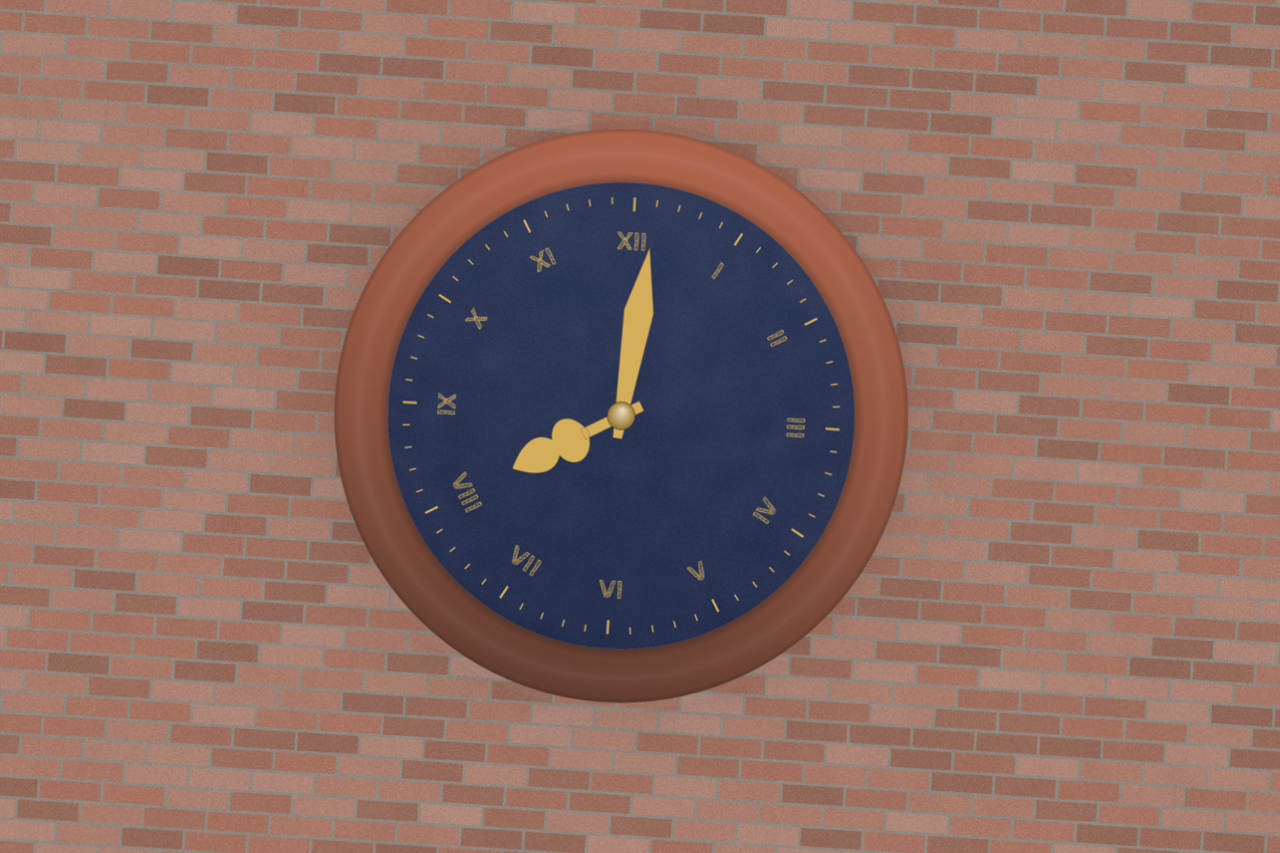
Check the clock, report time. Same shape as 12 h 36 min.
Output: 8 h 01 min
